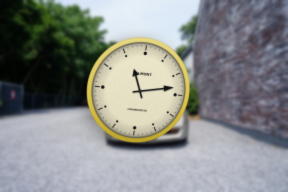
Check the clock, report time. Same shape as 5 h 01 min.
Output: 11 h 13 min
